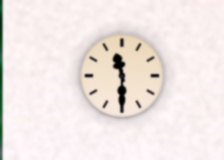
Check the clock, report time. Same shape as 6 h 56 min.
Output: 11 h 30 min
